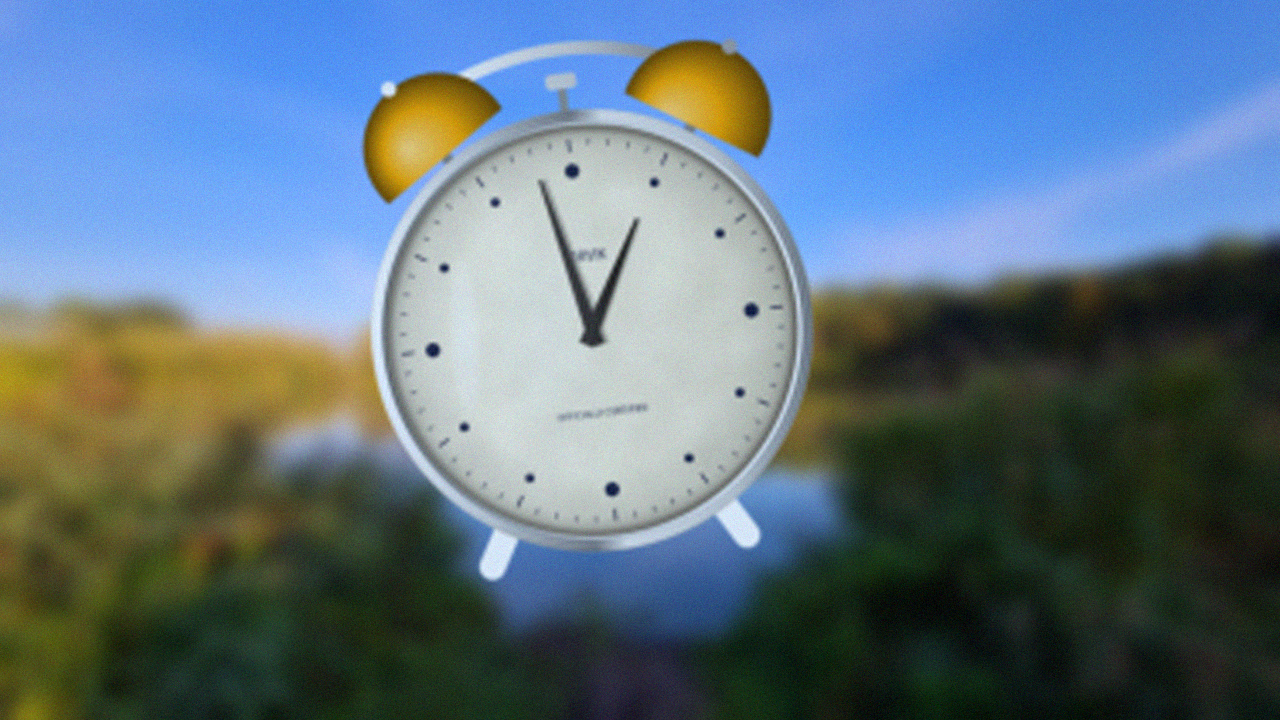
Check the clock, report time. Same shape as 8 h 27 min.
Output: 12 h 58 min
